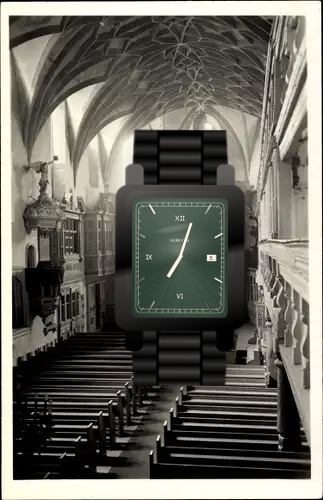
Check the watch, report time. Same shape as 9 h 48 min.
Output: 7 h 03 min
